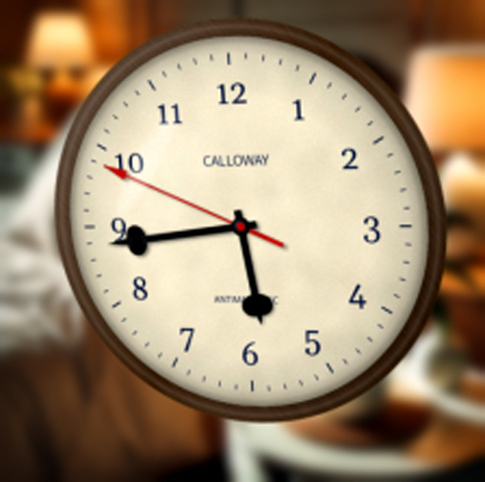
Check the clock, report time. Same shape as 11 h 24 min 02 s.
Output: 5 h 43 min 49 s
